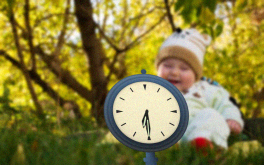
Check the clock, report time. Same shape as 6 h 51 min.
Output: 6 h 30 min
